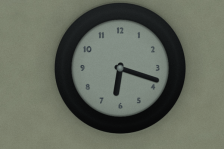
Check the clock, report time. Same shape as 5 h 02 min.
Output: 6 h 18 min
